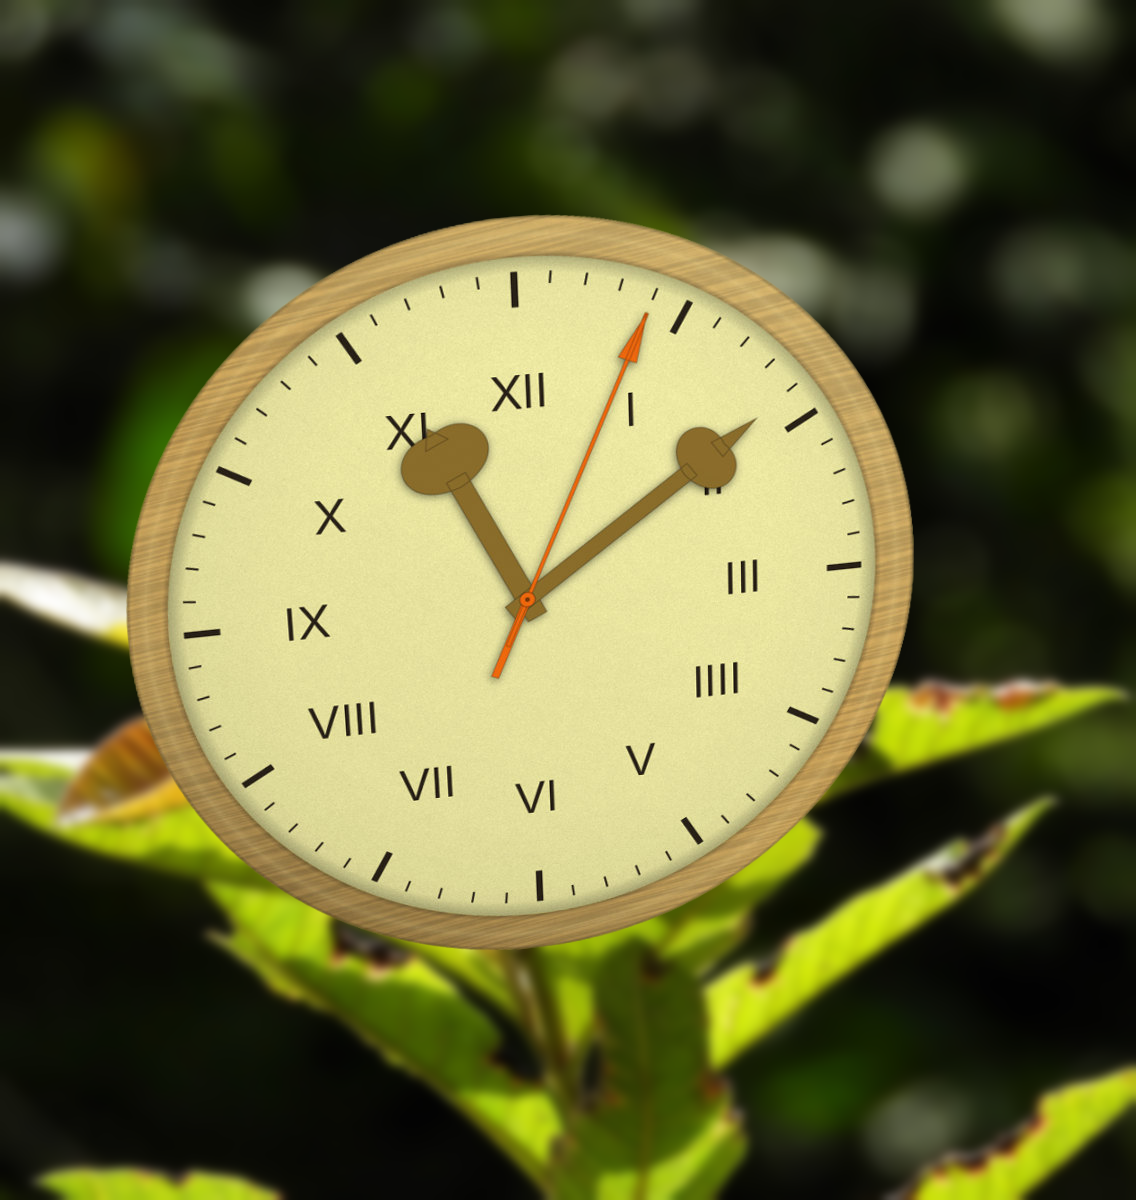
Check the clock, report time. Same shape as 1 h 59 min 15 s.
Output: 11 h 09 min 04 s
